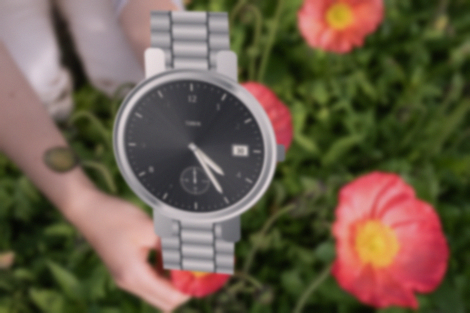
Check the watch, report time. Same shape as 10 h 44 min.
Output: 4 h 25 min
